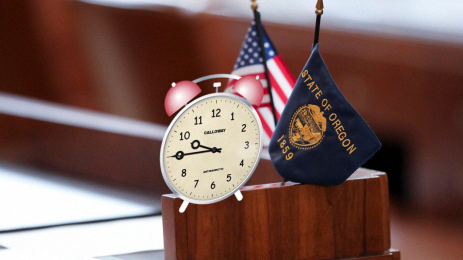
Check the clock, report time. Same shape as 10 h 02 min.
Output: 9 h 45 min
